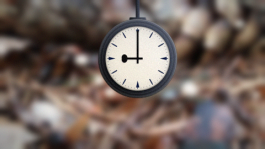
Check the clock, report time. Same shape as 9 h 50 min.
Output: 9 h 00 min
